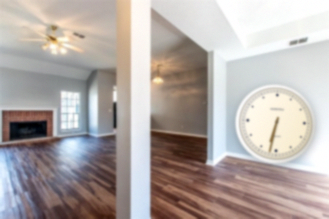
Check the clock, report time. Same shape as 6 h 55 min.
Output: 6 h 32 min
